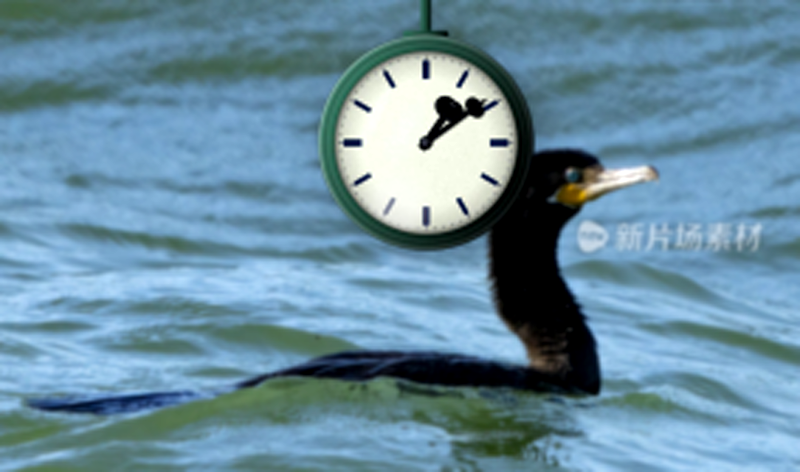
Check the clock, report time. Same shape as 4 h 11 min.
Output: 1 h 09 min
